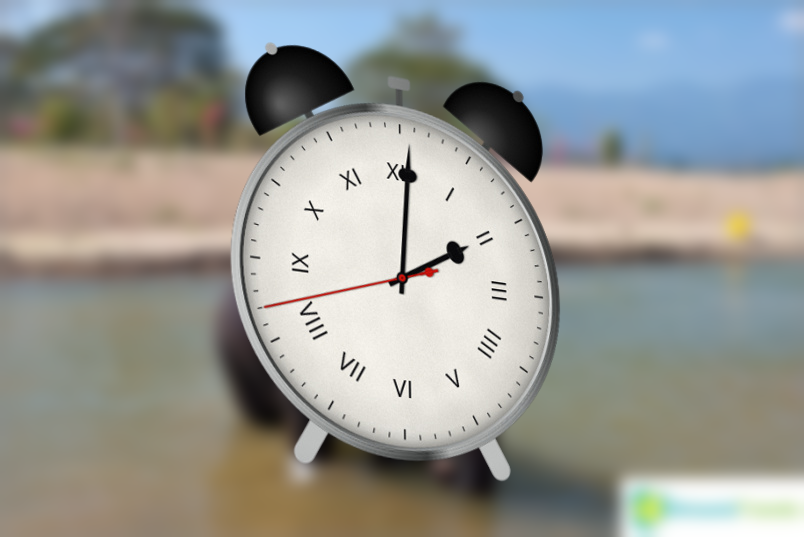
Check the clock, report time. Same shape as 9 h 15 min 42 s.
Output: 2 h 00 min 42 s
